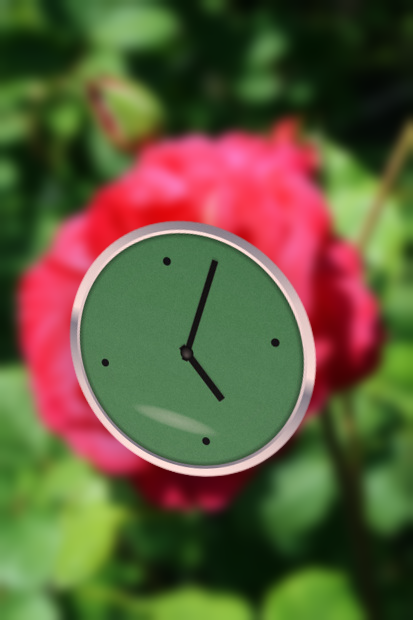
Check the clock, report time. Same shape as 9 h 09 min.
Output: 5 h 05 min
